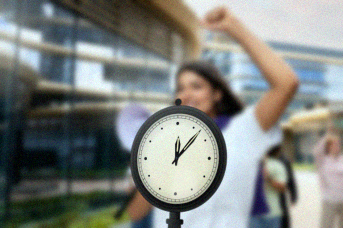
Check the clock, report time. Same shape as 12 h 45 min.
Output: 12 h 07 min
